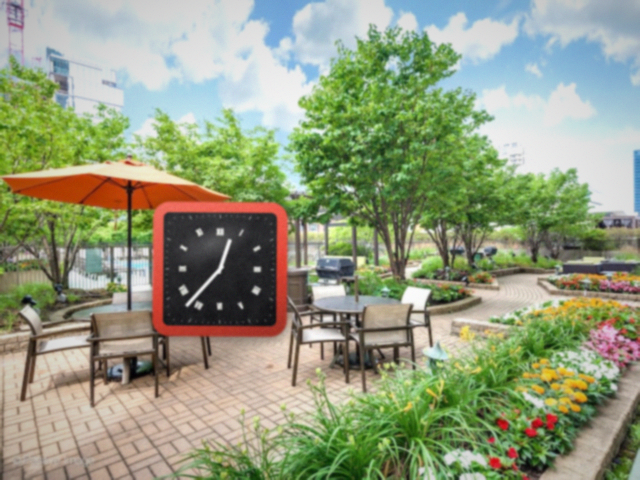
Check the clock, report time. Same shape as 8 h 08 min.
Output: 12 h 37 min
